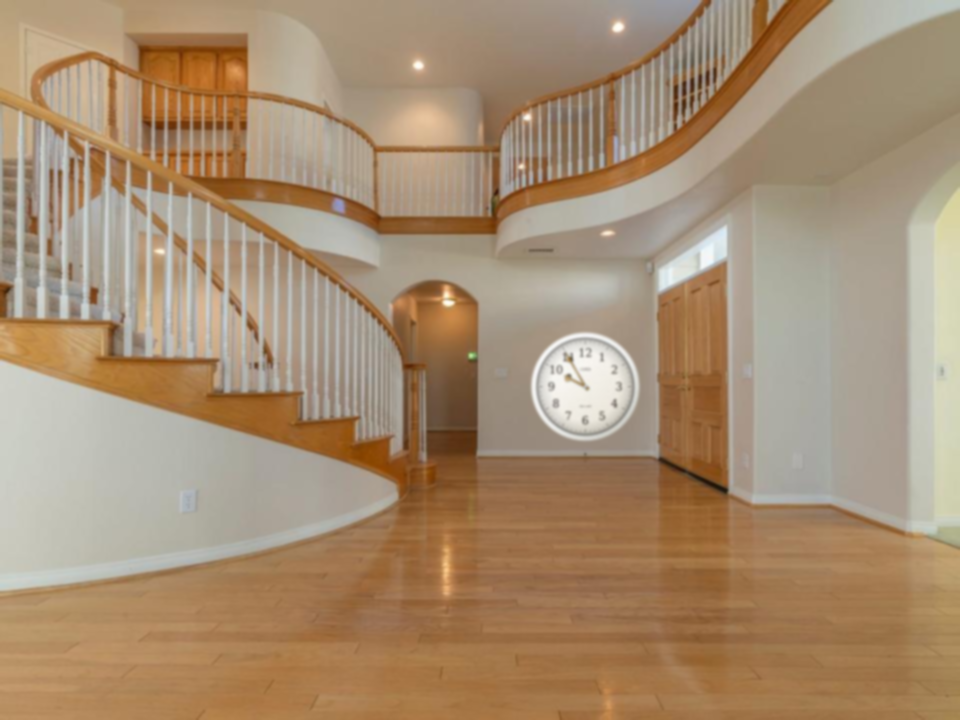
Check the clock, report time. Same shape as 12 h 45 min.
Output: 9 h 55 min
